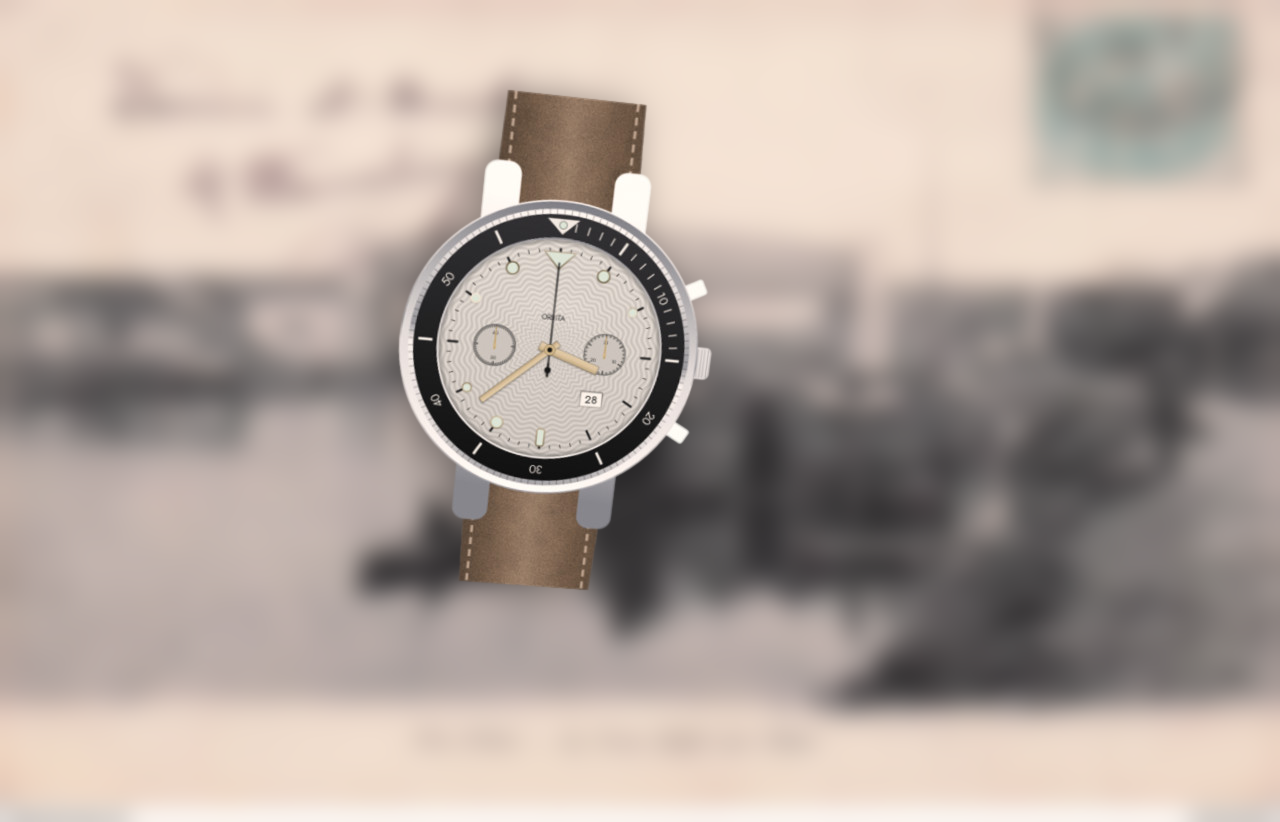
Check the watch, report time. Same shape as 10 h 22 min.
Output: 3 h 38 min
